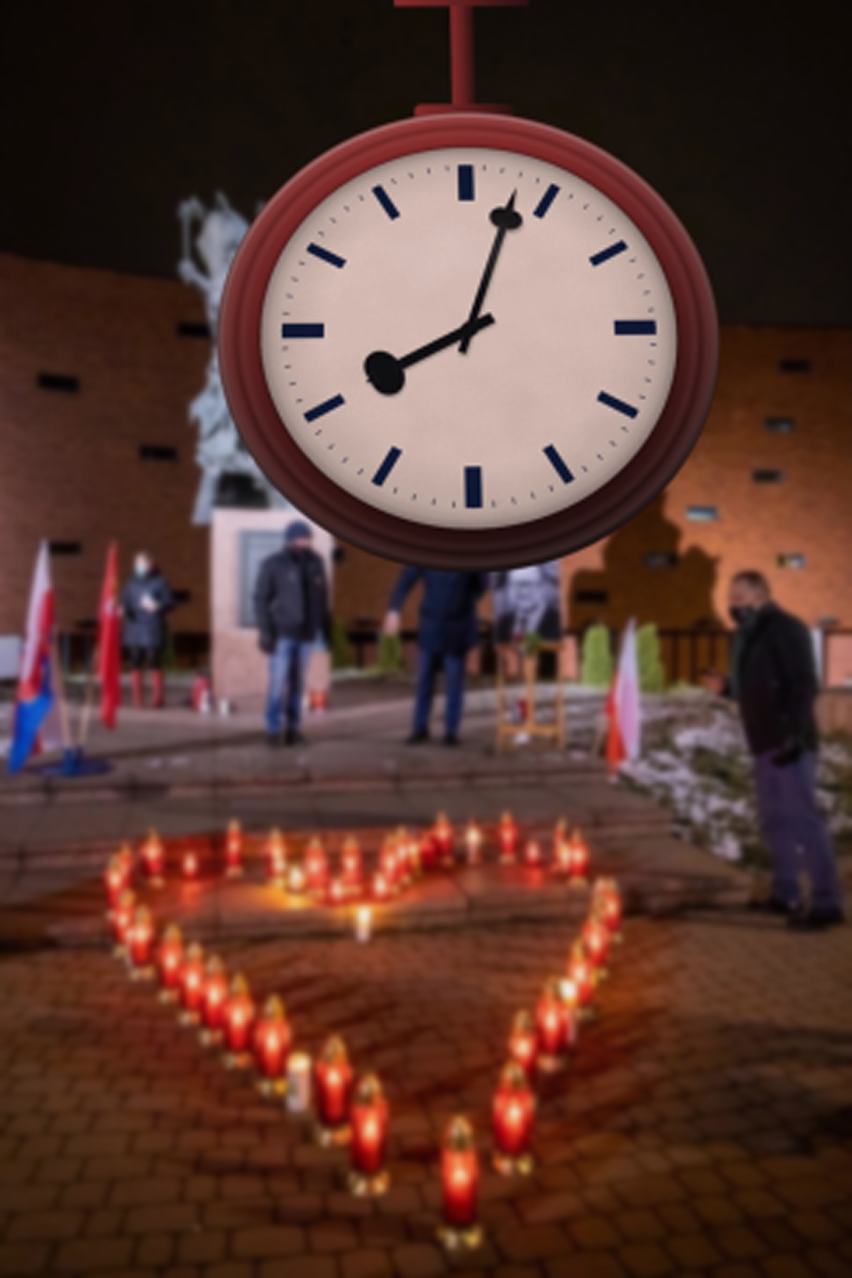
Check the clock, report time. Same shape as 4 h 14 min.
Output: 8 h 03 min
